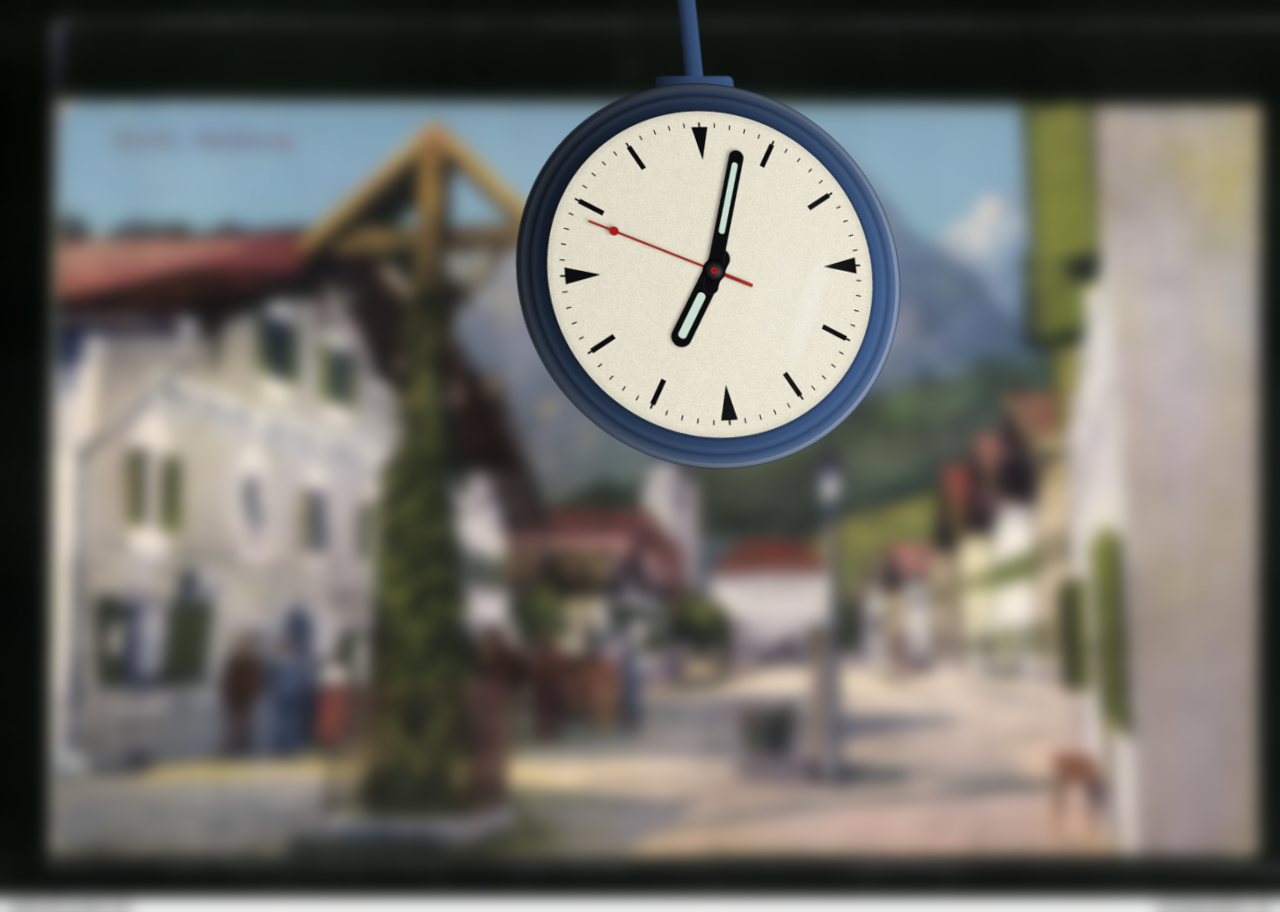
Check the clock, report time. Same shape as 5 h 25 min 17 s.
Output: 7 h 02 min 49 s
